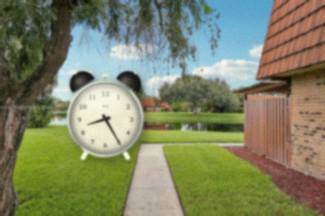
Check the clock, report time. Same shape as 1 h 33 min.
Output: 8 h 25 min
